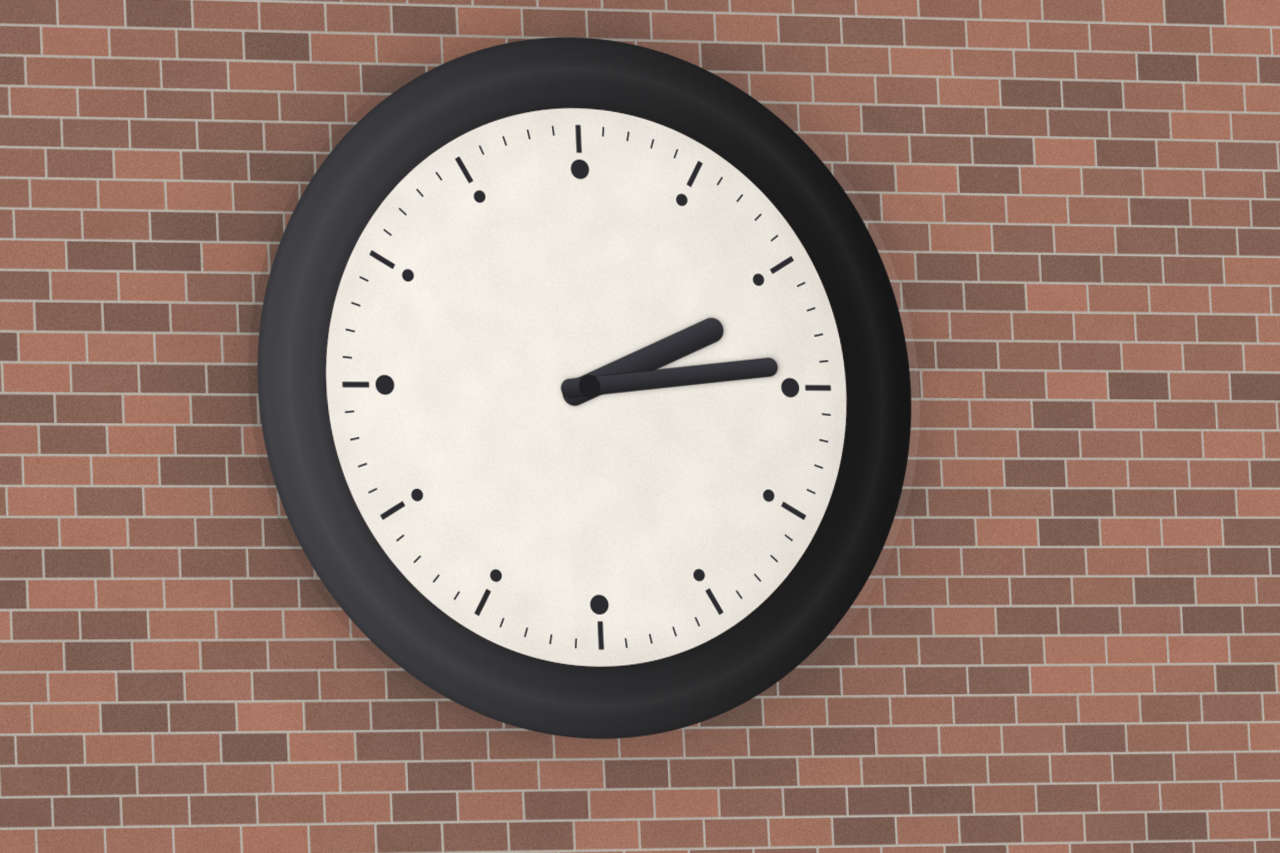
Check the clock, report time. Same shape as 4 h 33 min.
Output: 2 h 14 min
